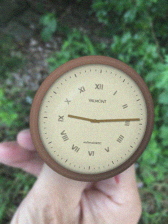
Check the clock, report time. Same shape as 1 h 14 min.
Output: 9 h 14 min
